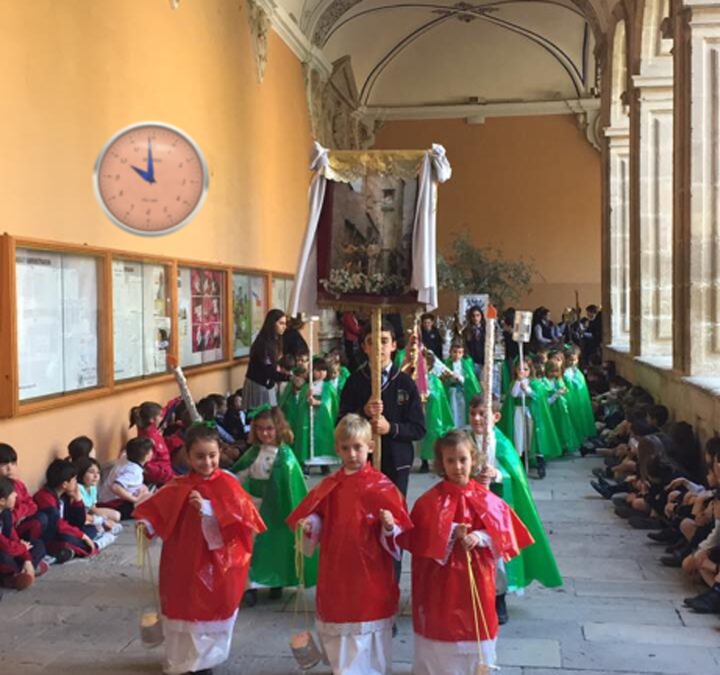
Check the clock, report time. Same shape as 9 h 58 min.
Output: 9 h 59 min
